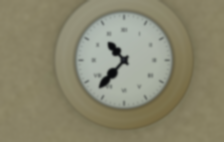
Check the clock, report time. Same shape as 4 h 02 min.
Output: 10 h 37 min
